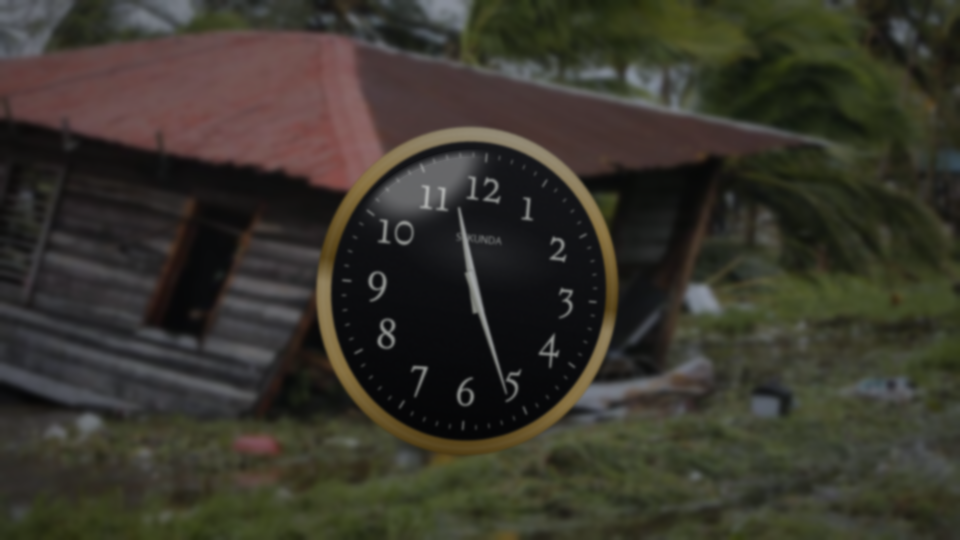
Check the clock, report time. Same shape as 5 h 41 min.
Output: 11 h 26 min
